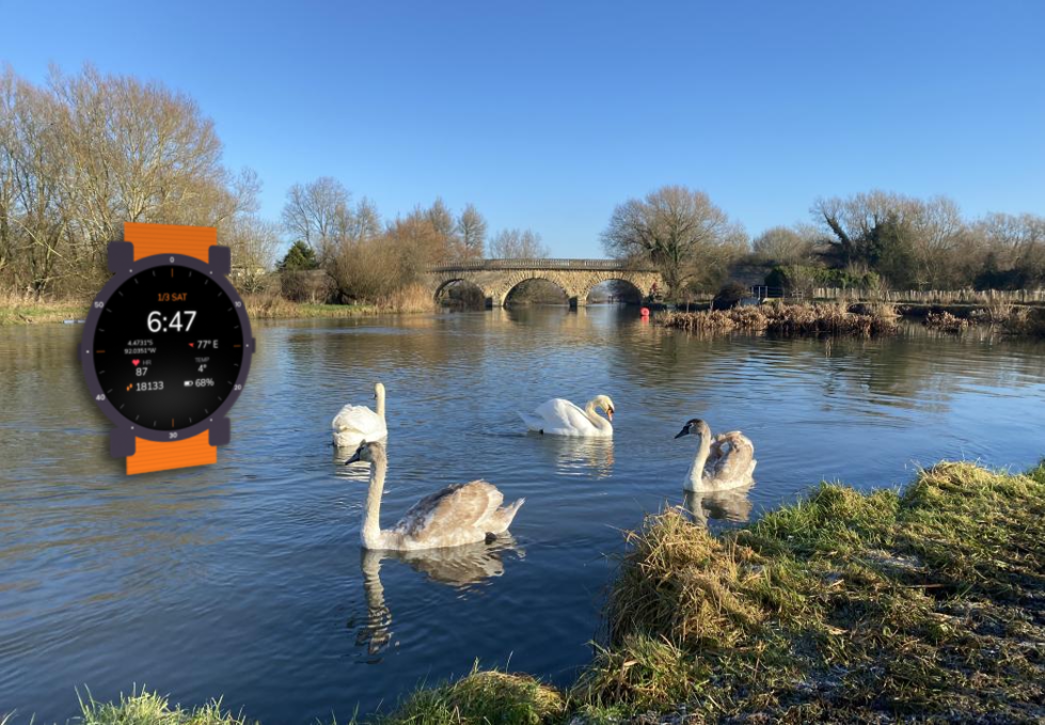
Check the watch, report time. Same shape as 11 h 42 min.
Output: 6 h 47 min
